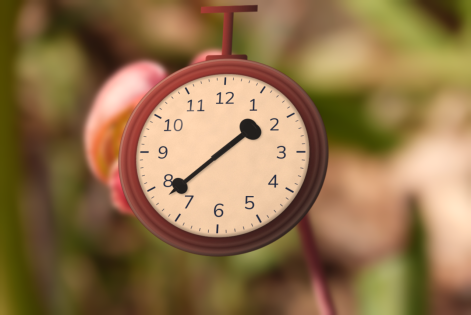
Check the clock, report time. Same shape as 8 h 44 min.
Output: 1 h 38 min
